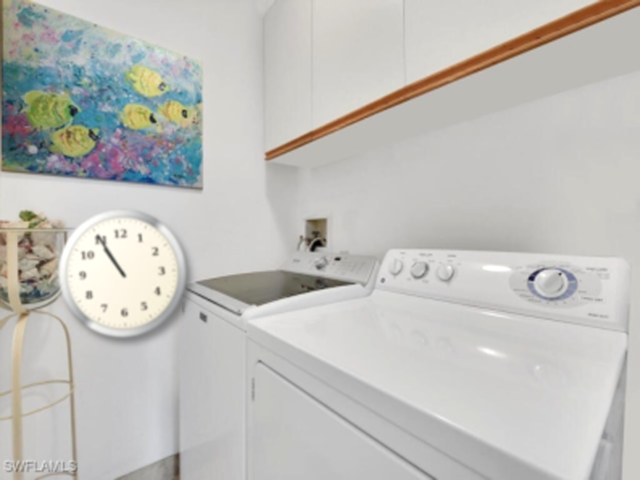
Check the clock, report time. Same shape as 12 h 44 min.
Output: 10 h 55 min
